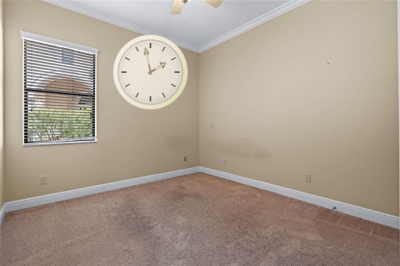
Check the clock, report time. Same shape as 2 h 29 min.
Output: 1 h 58 min
